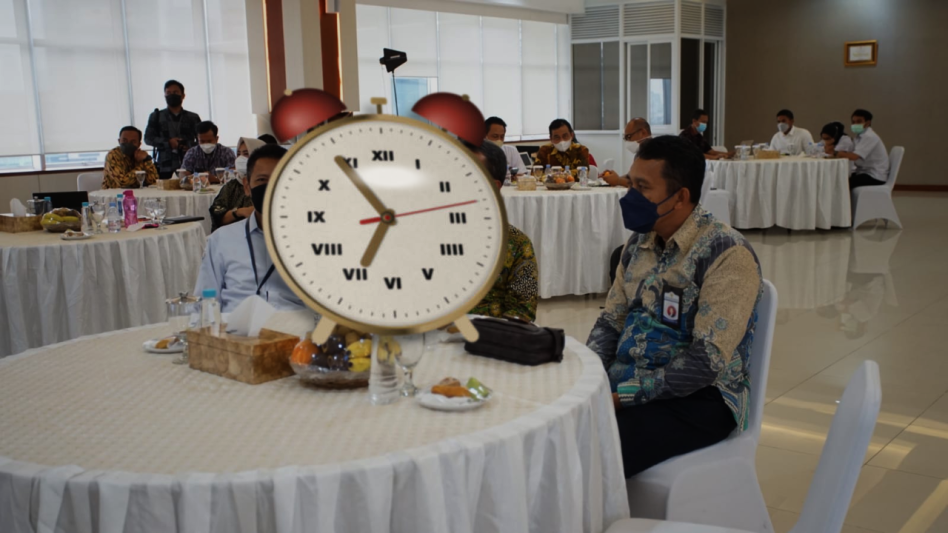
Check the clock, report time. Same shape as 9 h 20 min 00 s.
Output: 6 h 54 min 13 s
